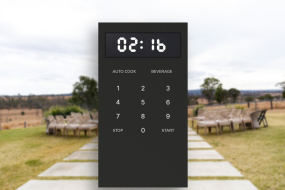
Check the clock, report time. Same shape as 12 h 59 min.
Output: 2 h 16 min
